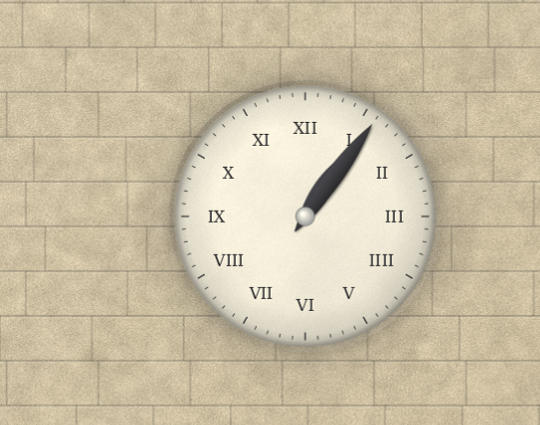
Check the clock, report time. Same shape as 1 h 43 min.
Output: 1 h 06 min
